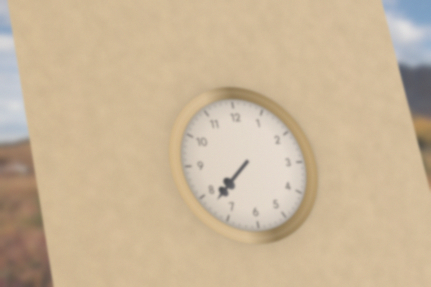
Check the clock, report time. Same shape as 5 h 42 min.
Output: 7 h 38 min
